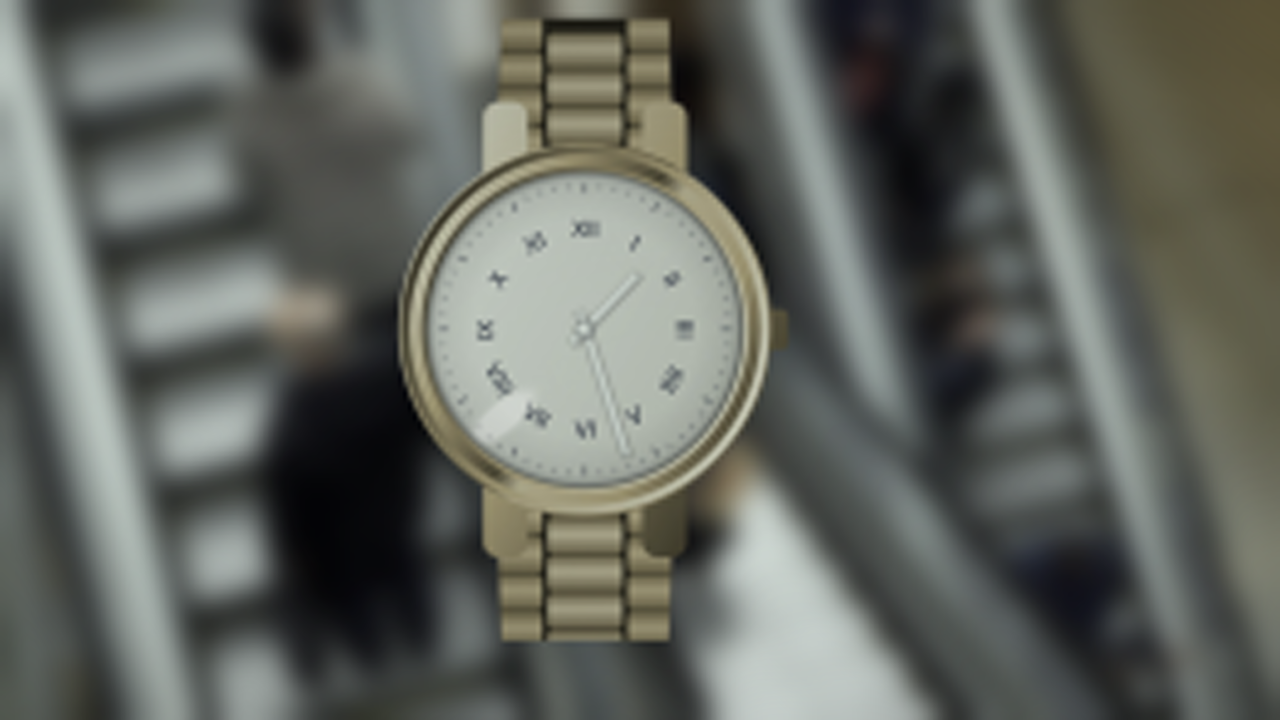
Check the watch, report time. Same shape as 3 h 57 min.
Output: 1 h 27 min
